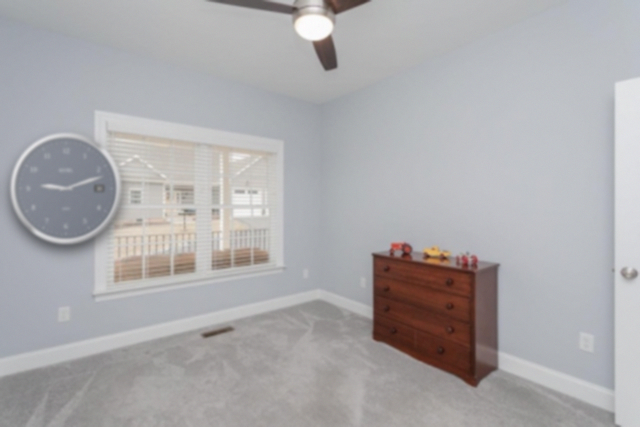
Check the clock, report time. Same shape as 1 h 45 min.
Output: 9 h 12 min
